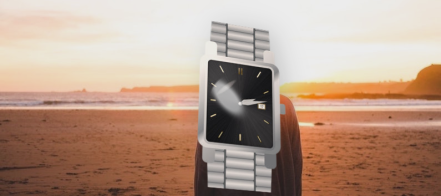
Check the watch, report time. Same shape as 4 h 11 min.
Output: 2 h 13 min
